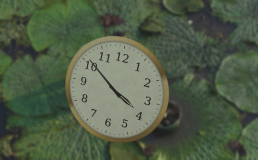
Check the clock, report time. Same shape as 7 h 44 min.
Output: 3 h 51 min
